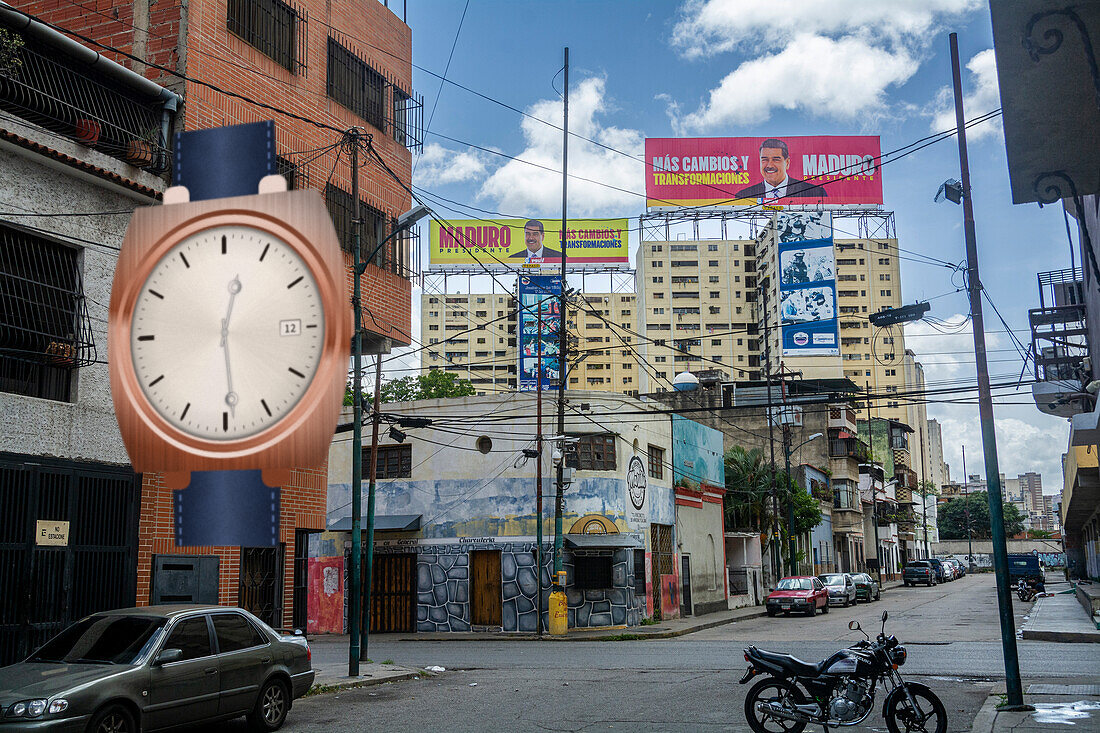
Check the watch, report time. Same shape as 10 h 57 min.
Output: 12 h 29 min
